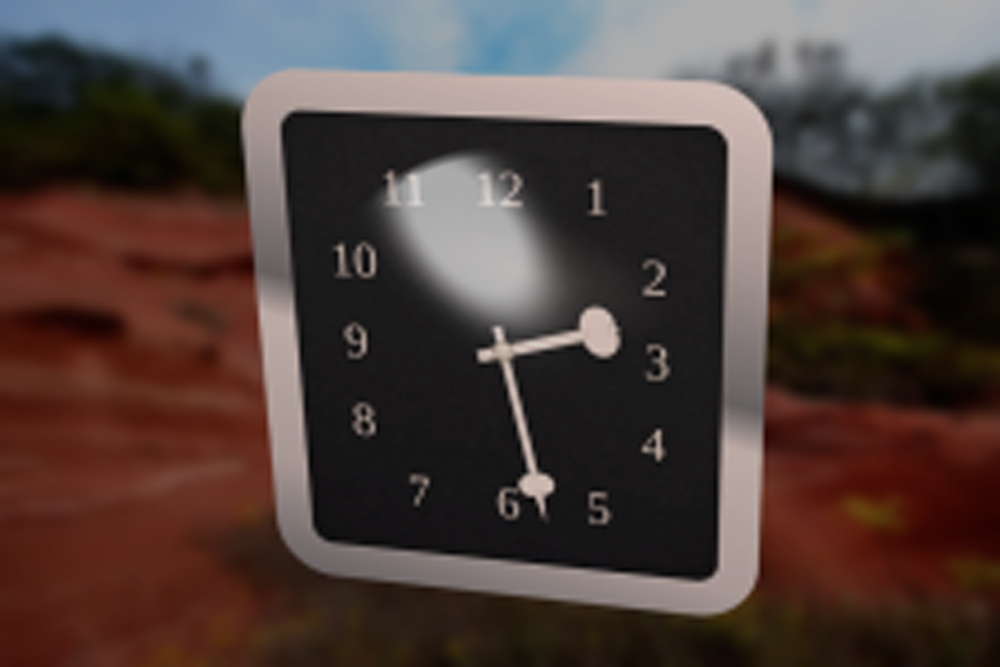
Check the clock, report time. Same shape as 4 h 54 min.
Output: 2 h 28 min
